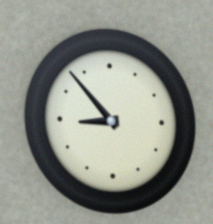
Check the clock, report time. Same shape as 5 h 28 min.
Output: 8 h 53 min
